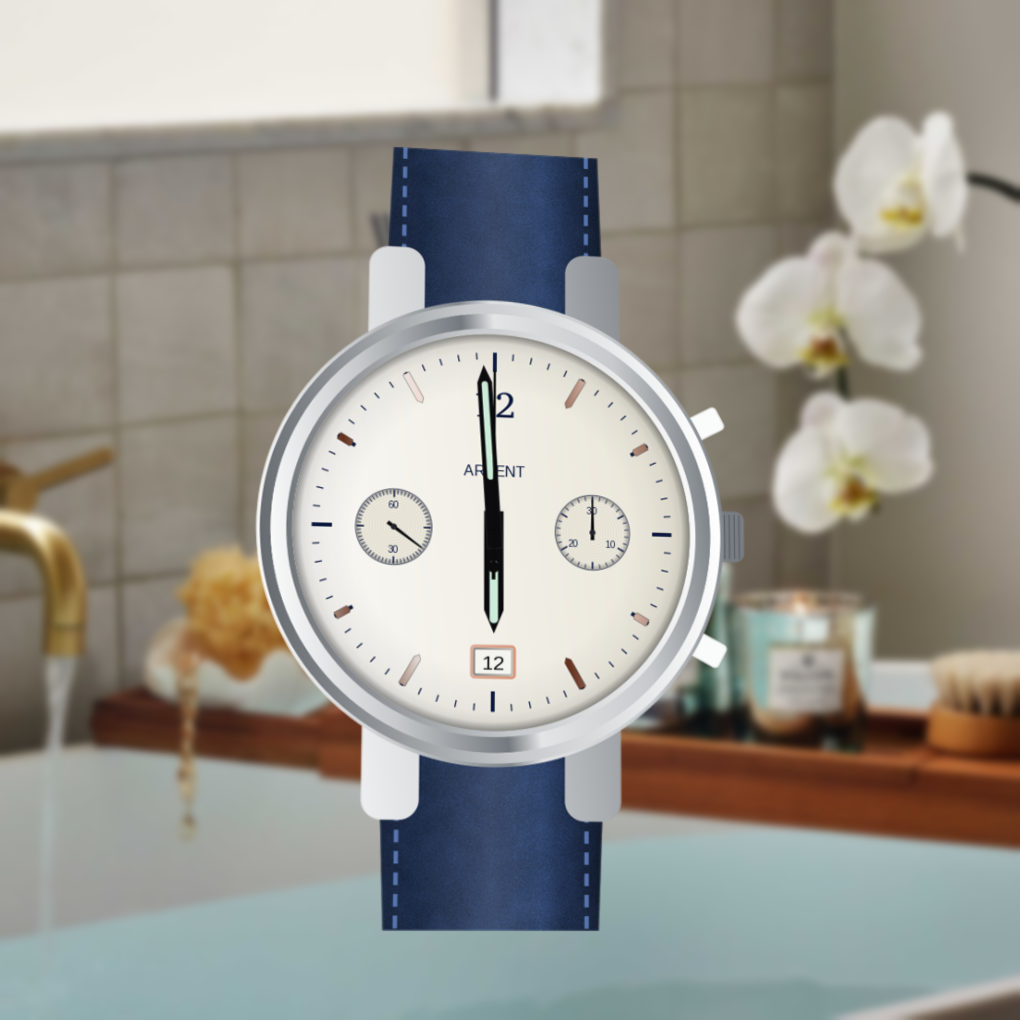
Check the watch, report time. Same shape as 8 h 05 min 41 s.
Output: 5 h 59 min 21 s
